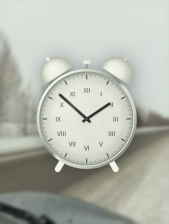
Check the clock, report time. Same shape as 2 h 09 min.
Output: 1 h 52 min
